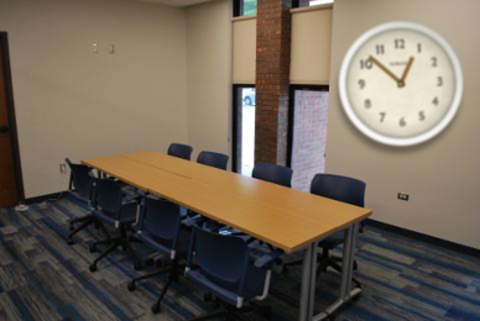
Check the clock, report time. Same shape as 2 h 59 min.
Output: 12 h 52 min
